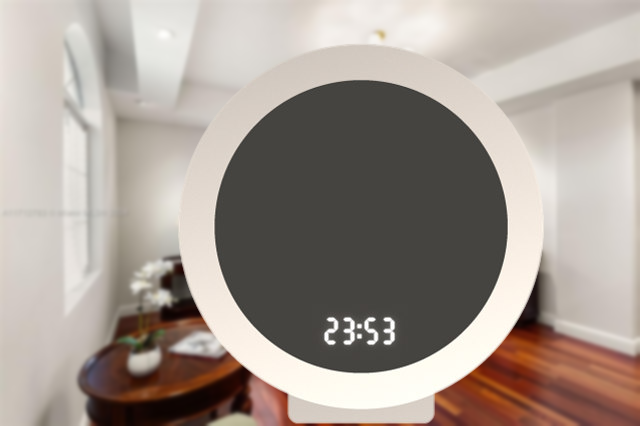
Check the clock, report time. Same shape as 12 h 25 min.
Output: 23 h 53 min
